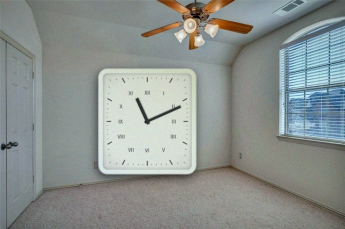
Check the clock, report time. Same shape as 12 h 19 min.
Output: 11 h 11 min
